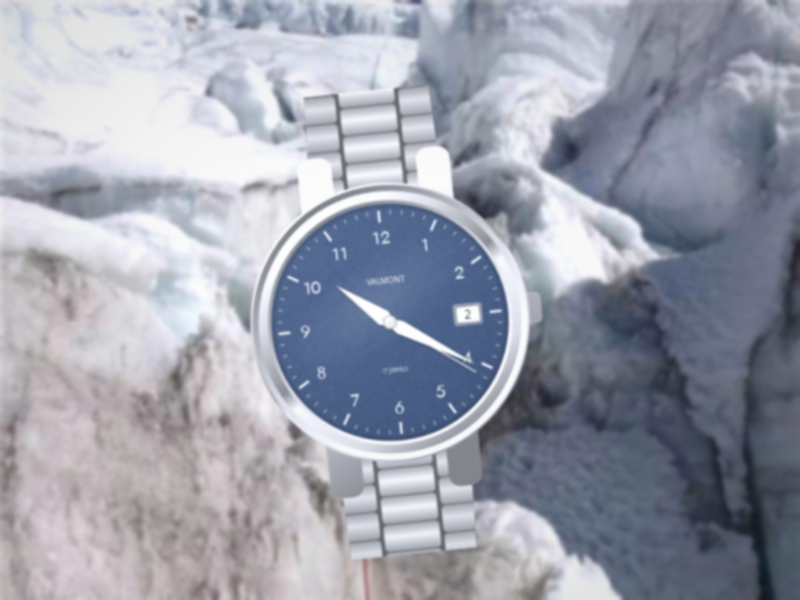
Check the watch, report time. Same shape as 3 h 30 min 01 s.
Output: 10 h 20 min 21 s
